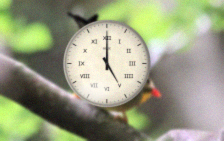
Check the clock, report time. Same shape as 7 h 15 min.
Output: 5 h 00 min
